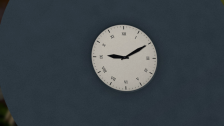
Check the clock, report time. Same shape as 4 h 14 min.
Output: 9 h 10 min
